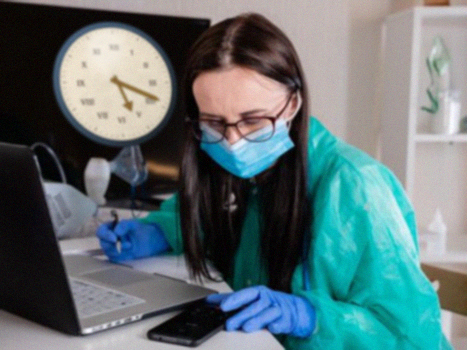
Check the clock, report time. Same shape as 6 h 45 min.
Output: 5 h 19 min
